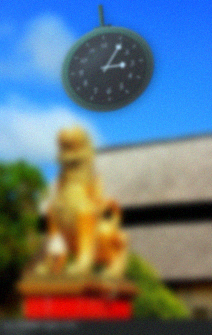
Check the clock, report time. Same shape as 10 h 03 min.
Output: 3 h 06 min
